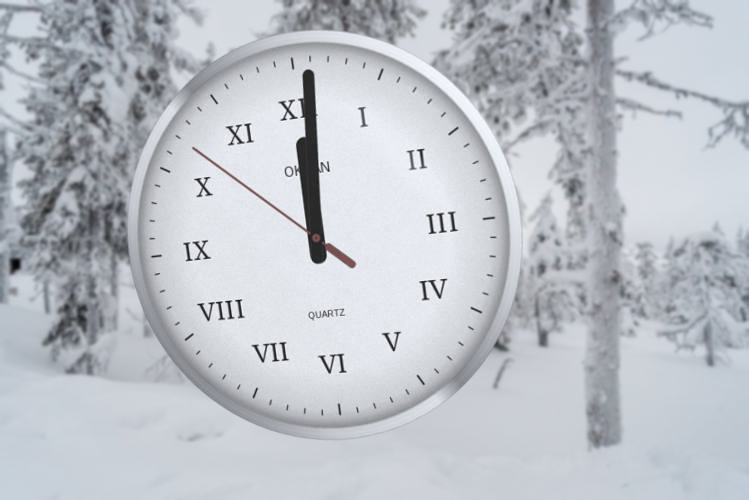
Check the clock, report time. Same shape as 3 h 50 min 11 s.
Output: 12 h 00 min 52 s
